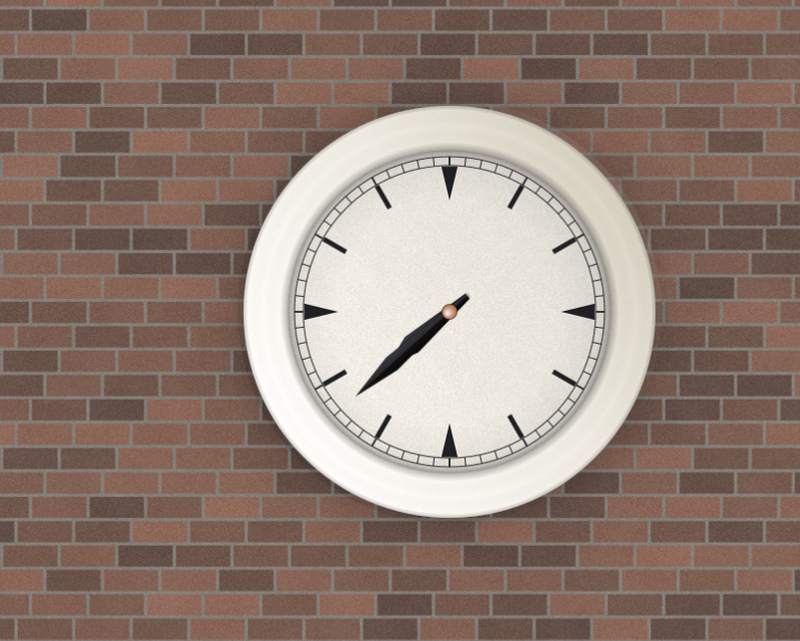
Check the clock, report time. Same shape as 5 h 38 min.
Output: 7 h 38 min
